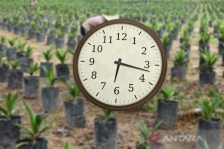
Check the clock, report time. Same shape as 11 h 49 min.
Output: 6 h 17 min
